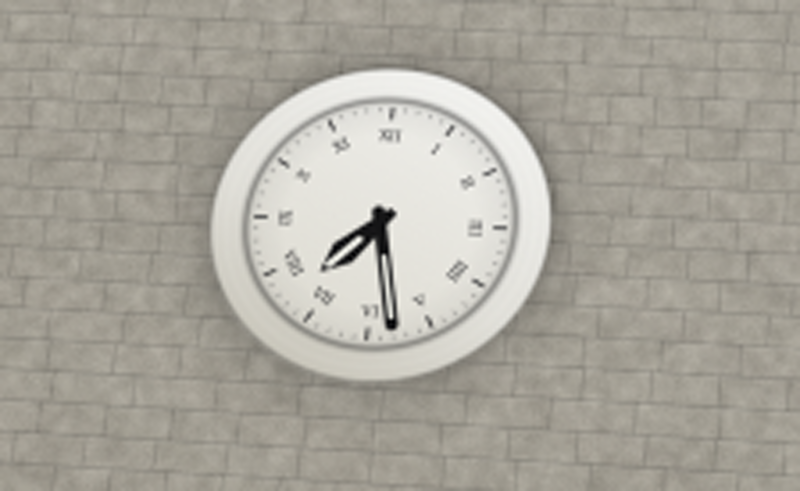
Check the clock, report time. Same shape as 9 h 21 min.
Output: 7 h 28 min
